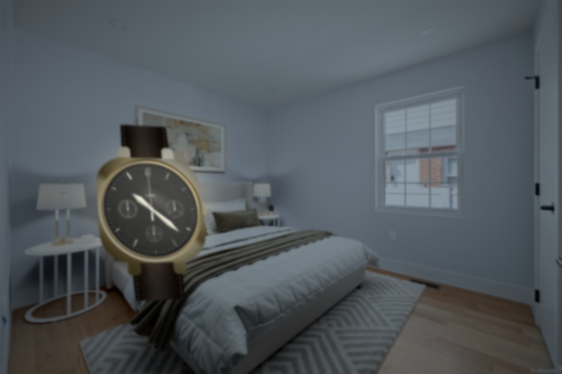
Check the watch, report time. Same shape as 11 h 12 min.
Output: 10 h 22 min
